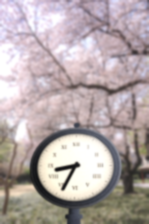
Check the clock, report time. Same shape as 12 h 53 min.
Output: 8 h 34 min
